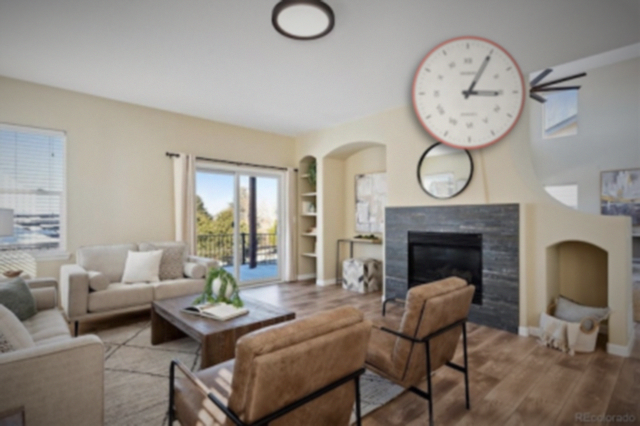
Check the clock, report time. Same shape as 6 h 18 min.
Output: 3 h 05 min
